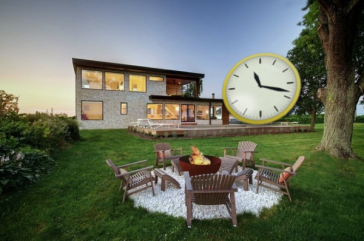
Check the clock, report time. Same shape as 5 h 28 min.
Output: 11 h 18 min
